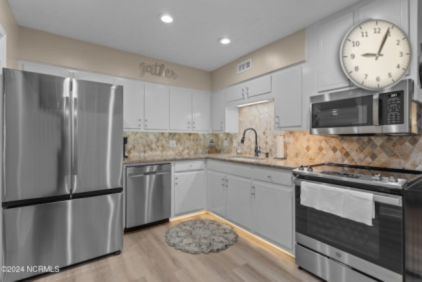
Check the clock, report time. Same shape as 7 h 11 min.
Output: 9 h 04 min
